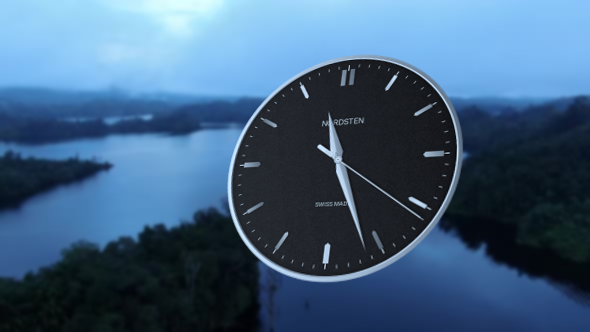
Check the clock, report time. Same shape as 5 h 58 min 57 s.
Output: 11 h 26 min 21 s
